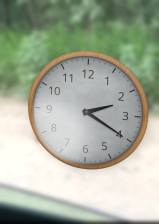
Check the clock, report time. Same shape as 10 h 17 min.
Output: 2 h 20 min
